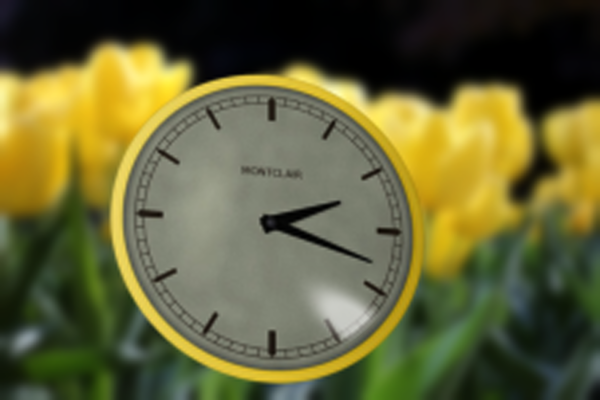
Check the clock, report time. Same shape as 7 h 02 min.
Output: 2 h 18 min
